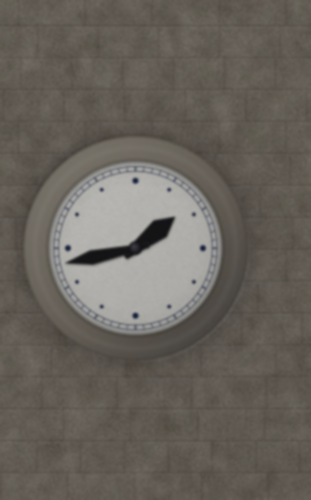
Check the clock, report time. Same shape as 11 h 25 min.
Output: 1 h 43 min
